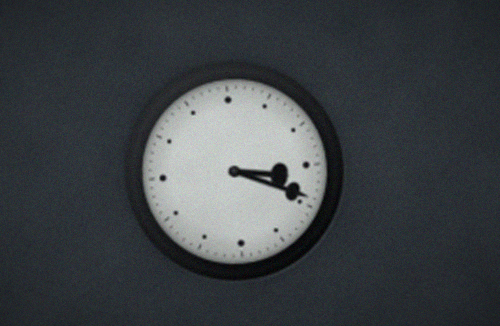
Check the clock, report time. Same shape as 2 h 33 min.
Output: 3 h 19 min
